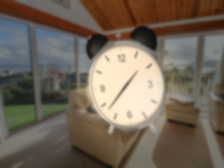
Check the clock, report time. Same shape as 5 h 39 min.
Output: 1 h 38 min
